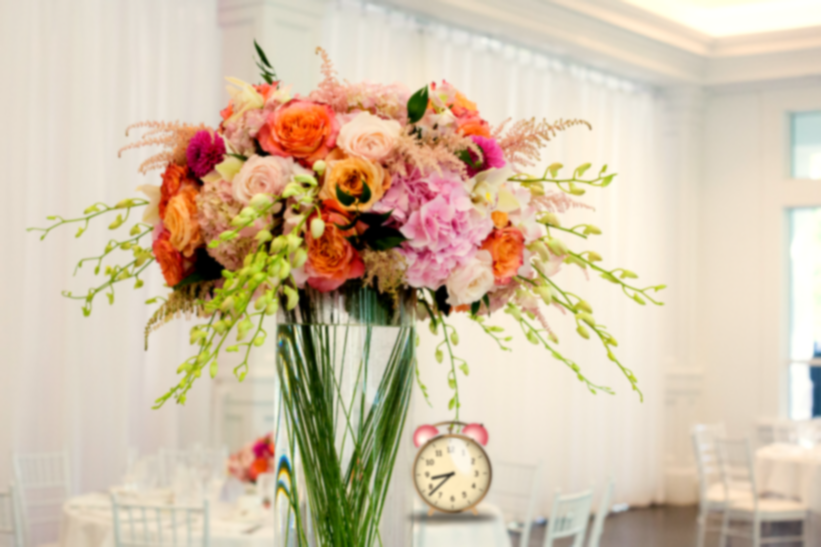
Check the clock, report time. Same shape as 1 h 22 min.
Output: 8 h 38 min
